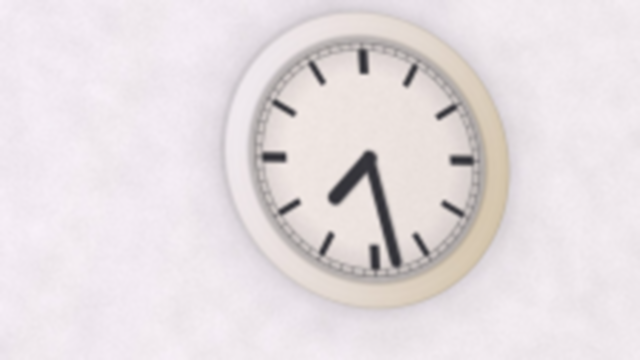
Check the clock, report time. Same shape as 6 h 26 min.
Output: 7 h 28 min
